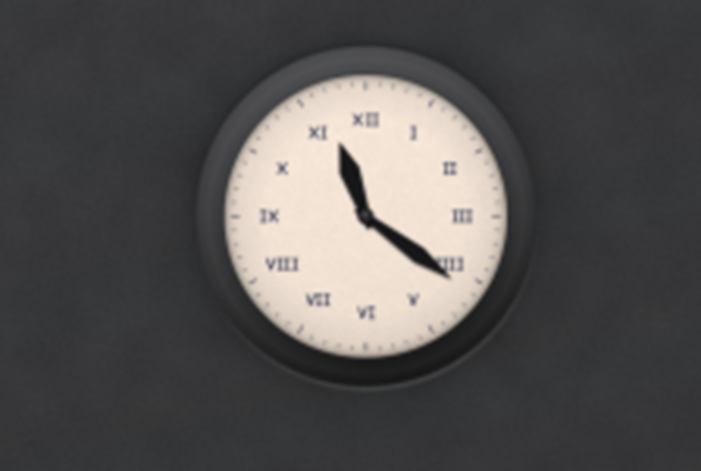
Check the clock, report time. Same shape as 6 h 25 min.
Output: 11 h 21 min
